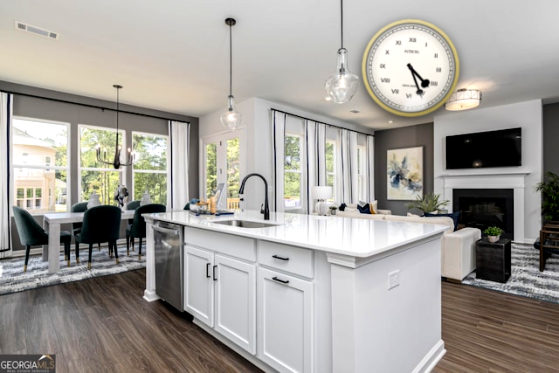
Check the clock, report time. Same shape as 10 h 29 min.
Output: 4 h 26 min
